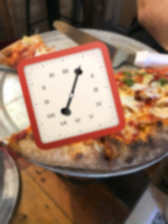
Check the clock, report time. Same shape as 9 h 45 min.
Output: 7 h 05 min
